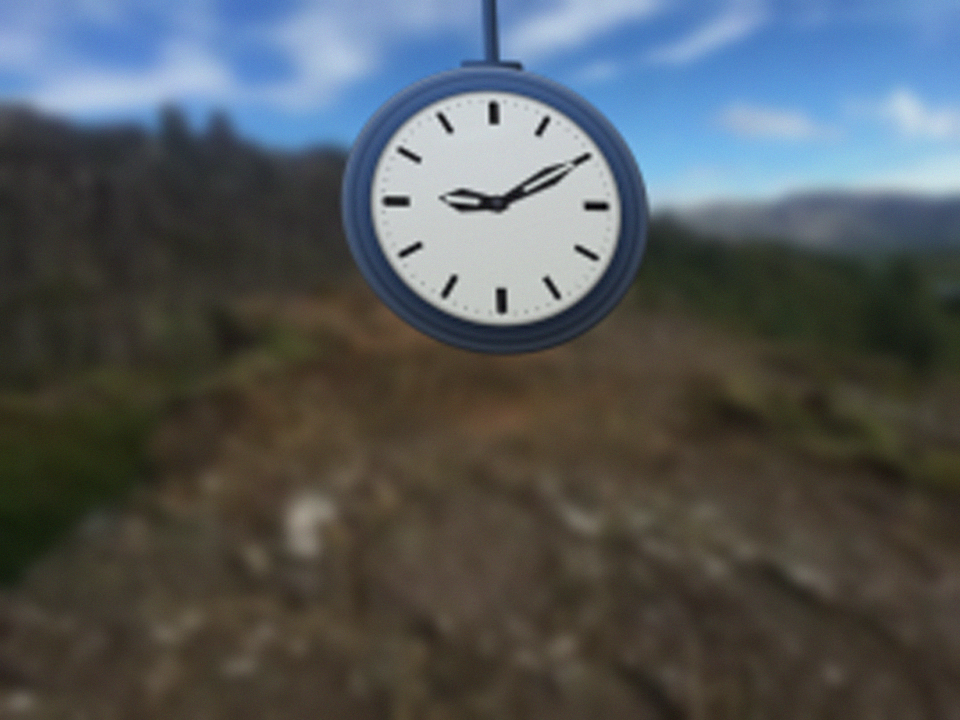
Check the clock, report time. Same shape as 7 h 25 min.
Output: 9 h 10 min
